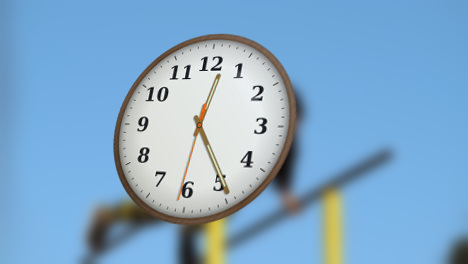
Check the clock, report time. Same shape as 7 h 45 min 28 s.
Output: 12 h 24 min 31 s
